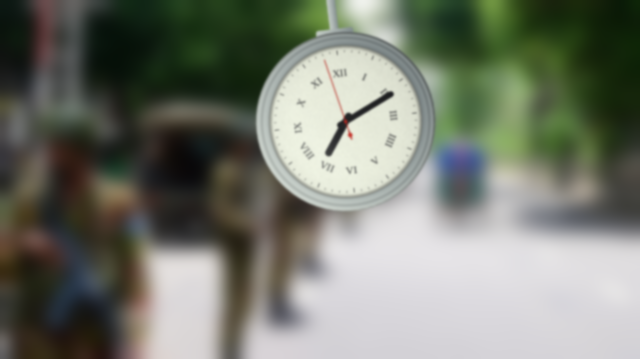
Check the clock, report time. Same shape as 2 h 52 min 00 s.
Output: 7 h 10 min 58 s
